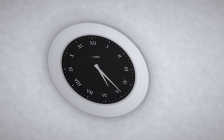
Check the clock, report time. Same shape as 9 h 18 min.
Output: 5 h 24 min
